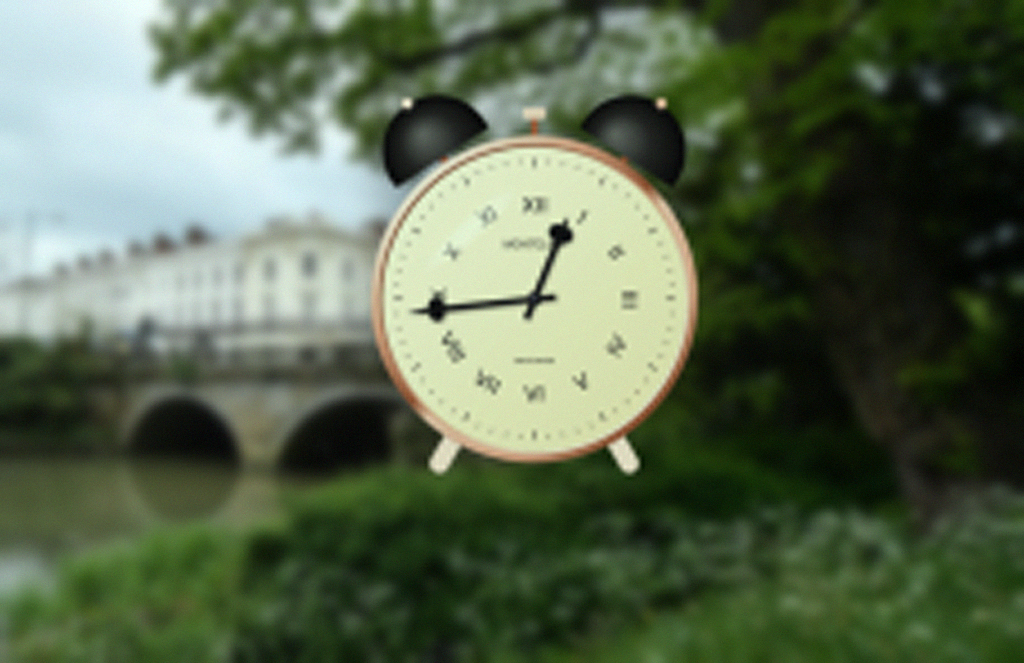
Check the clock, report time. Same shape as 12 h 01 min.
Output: 12 h 44 min
